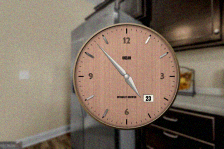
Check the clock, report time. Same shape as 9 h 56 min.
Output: 4 h 53 min
